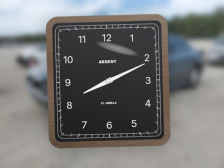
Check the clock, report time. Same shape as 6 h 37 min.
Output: 8 h 11 min
